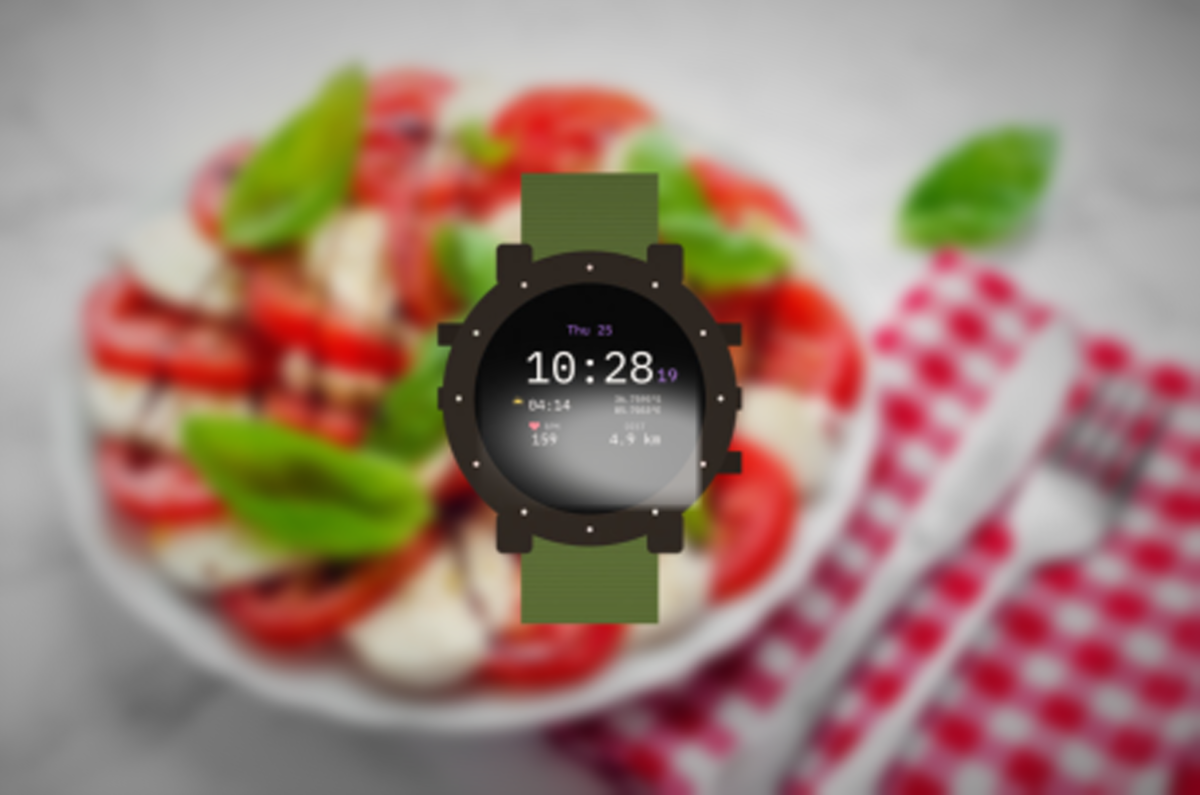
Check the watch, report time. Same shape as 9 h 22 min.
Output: 10 h 28 min
